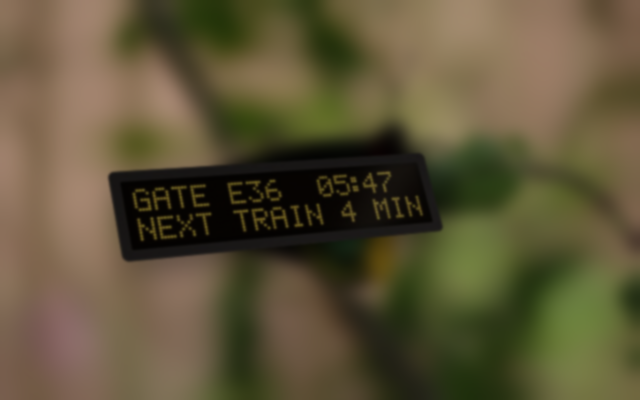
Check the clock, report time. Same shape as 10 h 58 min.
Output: 5 h 47 min
